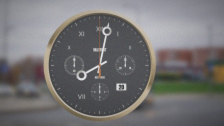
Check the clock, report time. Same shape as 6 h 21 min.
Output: 8 h 02 min
